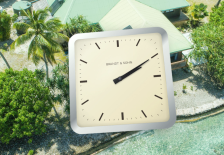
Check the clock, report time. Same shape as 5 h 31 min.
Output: 2 h 10 min
